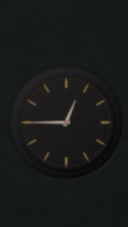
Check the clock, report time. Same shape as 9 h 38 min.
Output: 12 h 45 min
